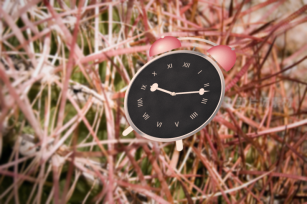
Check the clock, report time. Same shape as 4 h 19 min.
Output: 9 h 12 min
